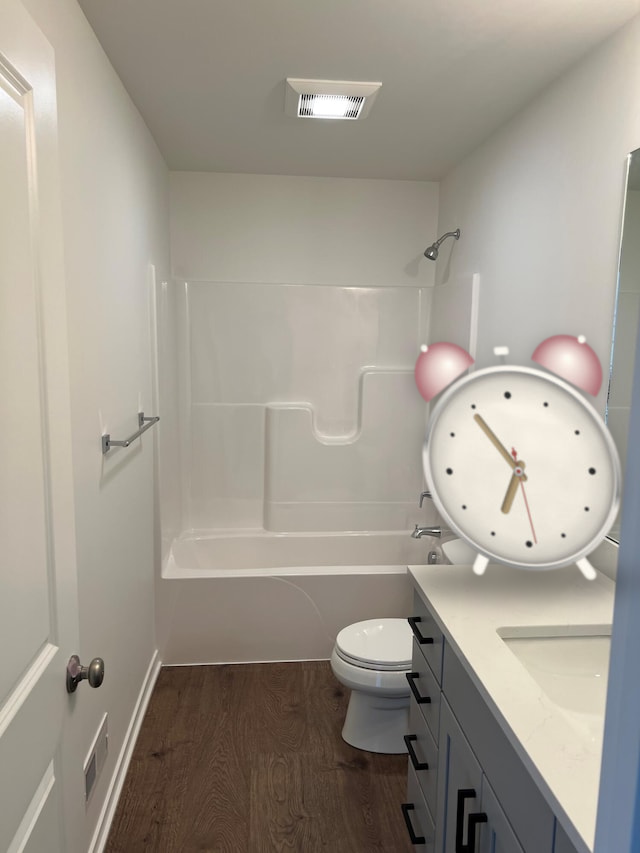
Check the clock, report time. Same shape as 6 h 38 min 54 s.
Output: 6 h 54 min 29 s
